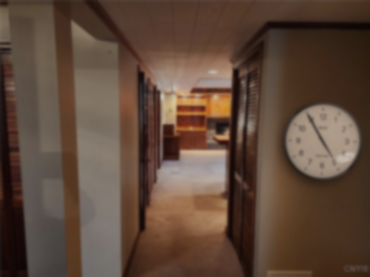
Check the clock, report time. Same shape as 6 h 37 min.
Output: 4 h 55 min
